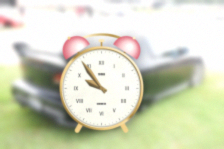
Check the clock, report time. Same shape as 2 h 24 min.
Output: 9 h 54 min
